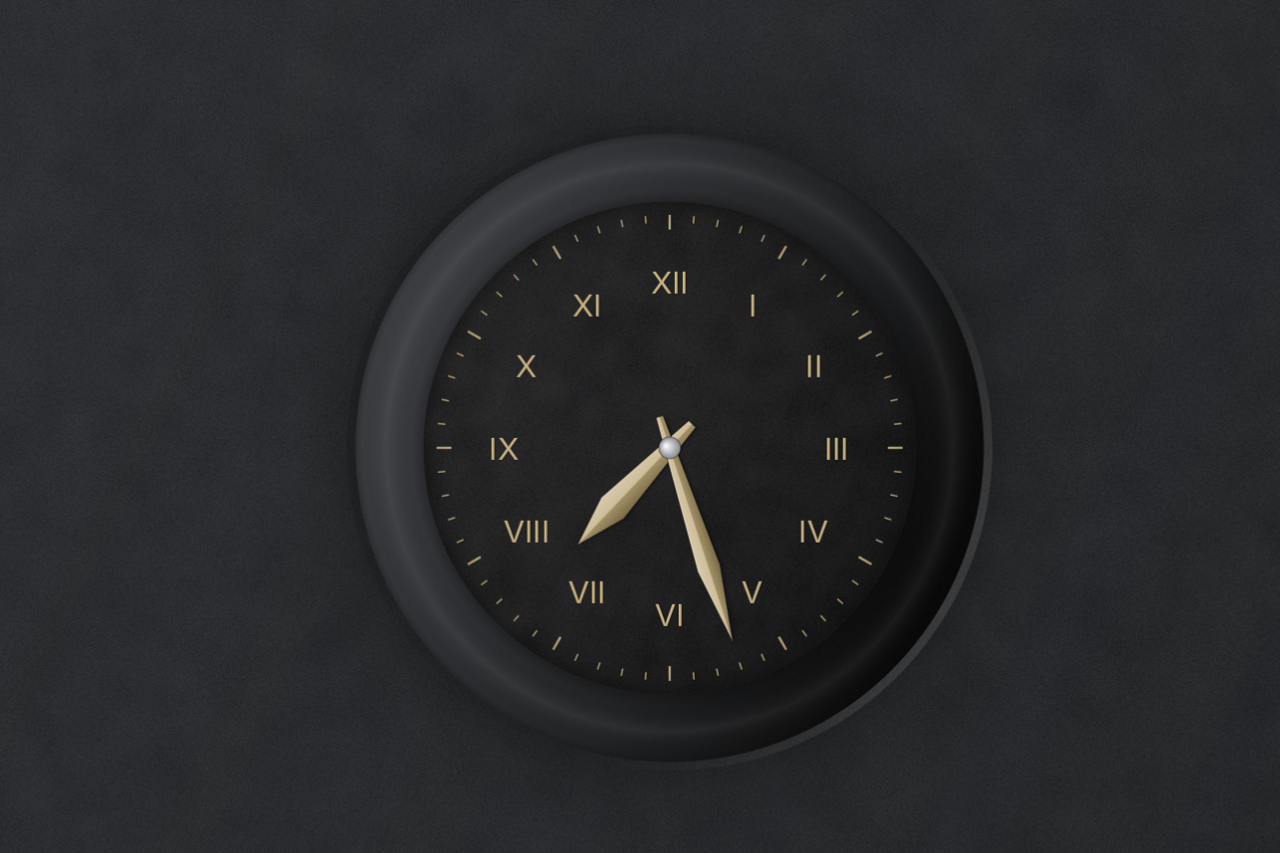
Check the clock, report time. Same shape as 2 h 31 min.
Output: 7 h 27 min
